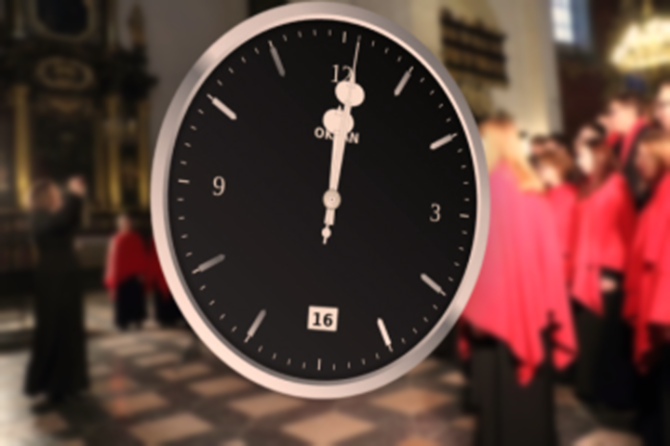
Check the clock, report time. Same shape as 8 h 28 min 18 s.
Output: 12 h 01 min 01 s
